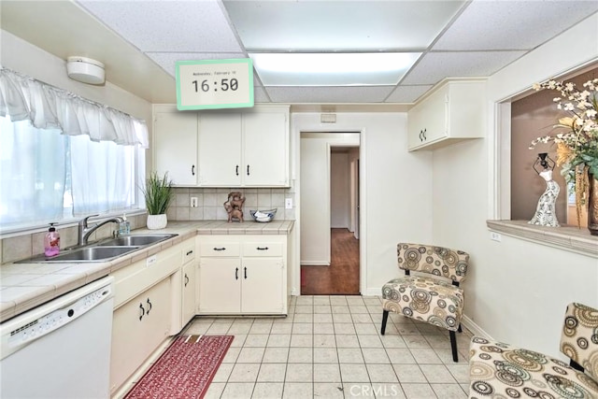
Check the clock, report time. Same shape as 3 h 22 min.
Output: 16 h 50 min
